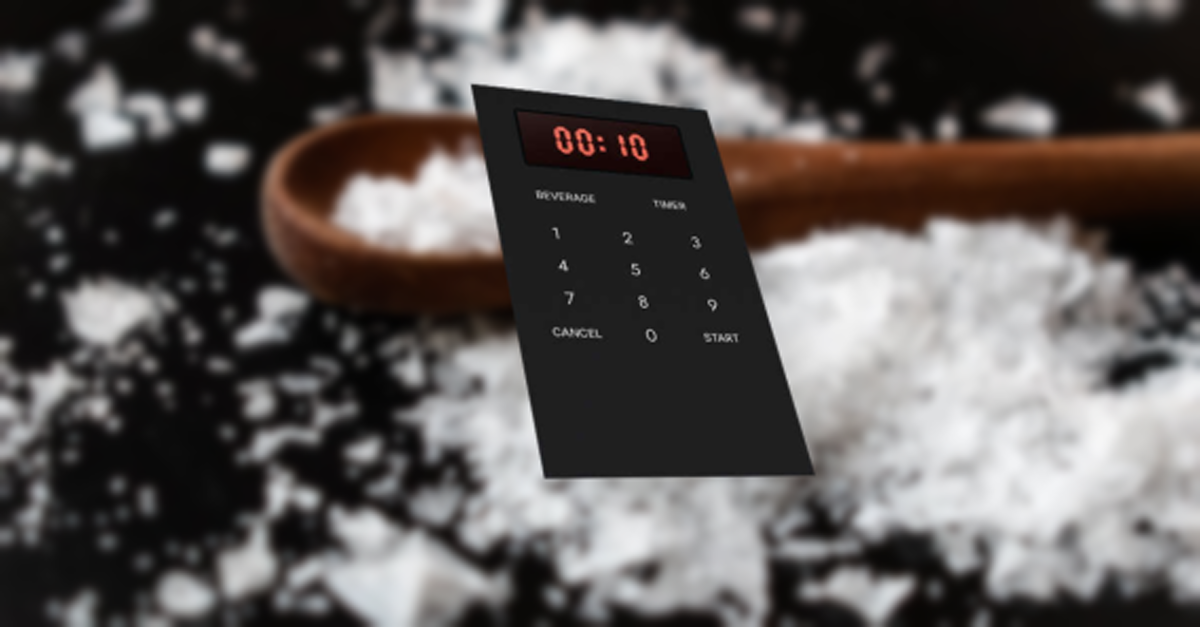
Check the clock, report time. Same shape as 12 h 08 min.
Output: 0 h 10 min
